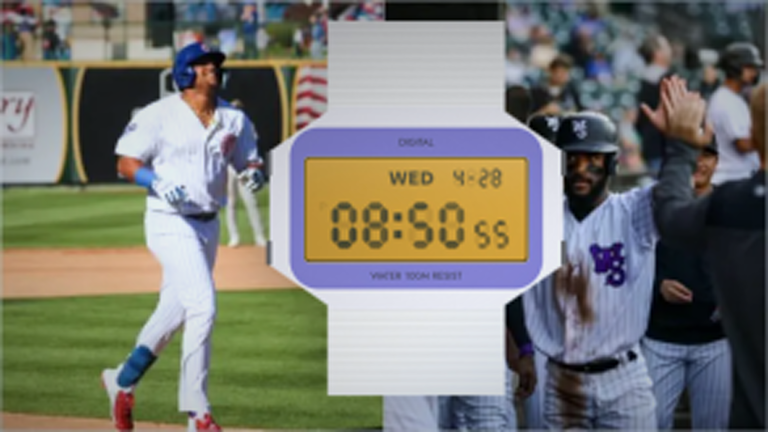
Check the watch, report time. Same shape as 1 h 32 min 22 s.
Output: 8 h 50 min 55 s
